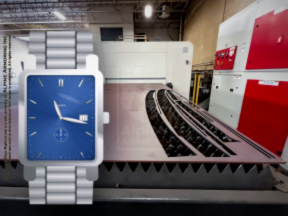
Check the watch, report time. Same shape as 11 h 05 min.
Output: 11 h 17 min
